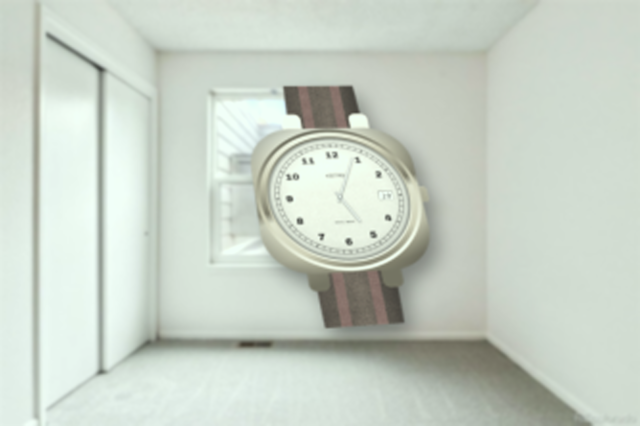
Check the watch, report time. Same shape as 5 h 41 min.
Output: 5 h 04 min
